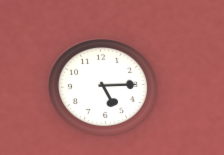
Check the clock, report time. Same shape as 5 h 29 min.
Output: 5 h 15 min
